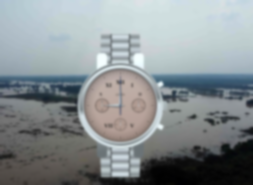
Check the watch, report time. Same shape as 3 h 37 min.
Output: 9 h 00 min
